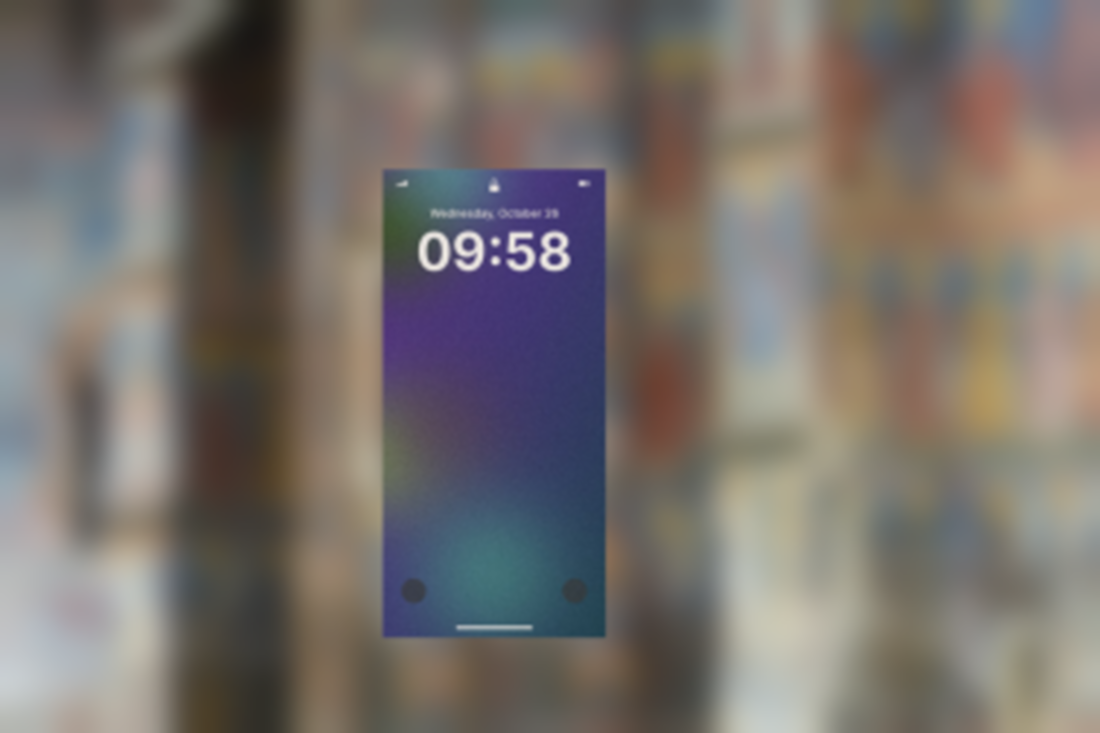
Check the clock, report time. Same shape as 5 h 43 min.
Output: 9 h 58 min
